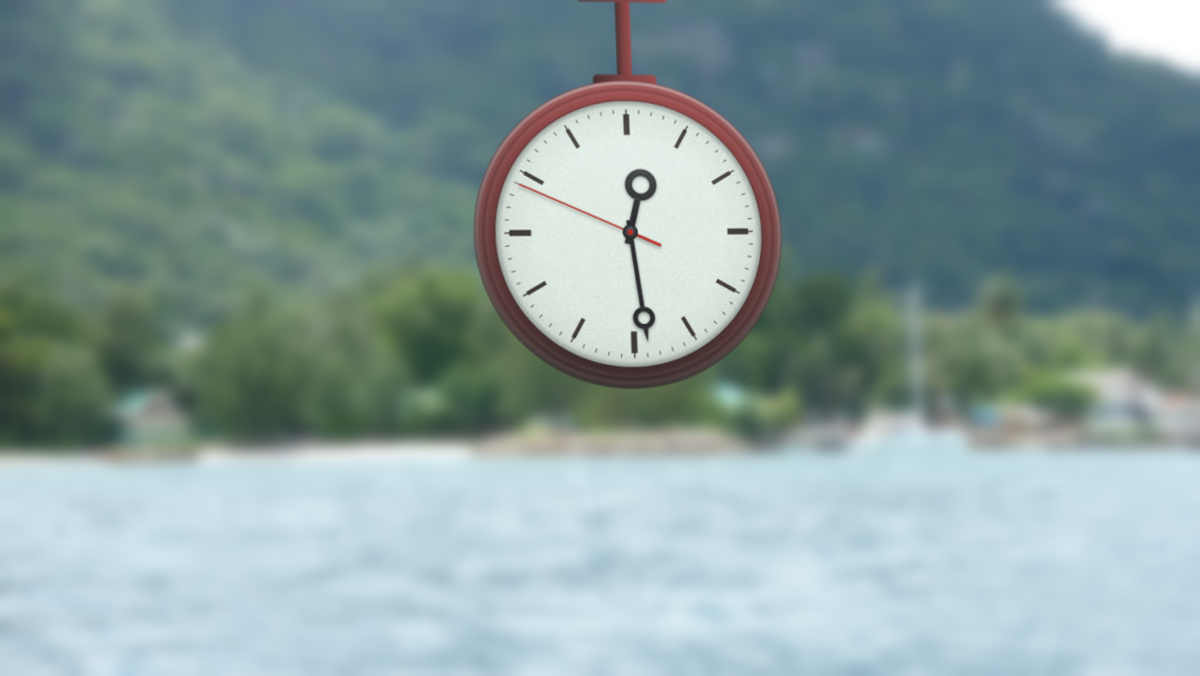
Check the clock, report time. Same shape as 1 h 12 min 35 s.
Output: 12 h 28 min 49 s
